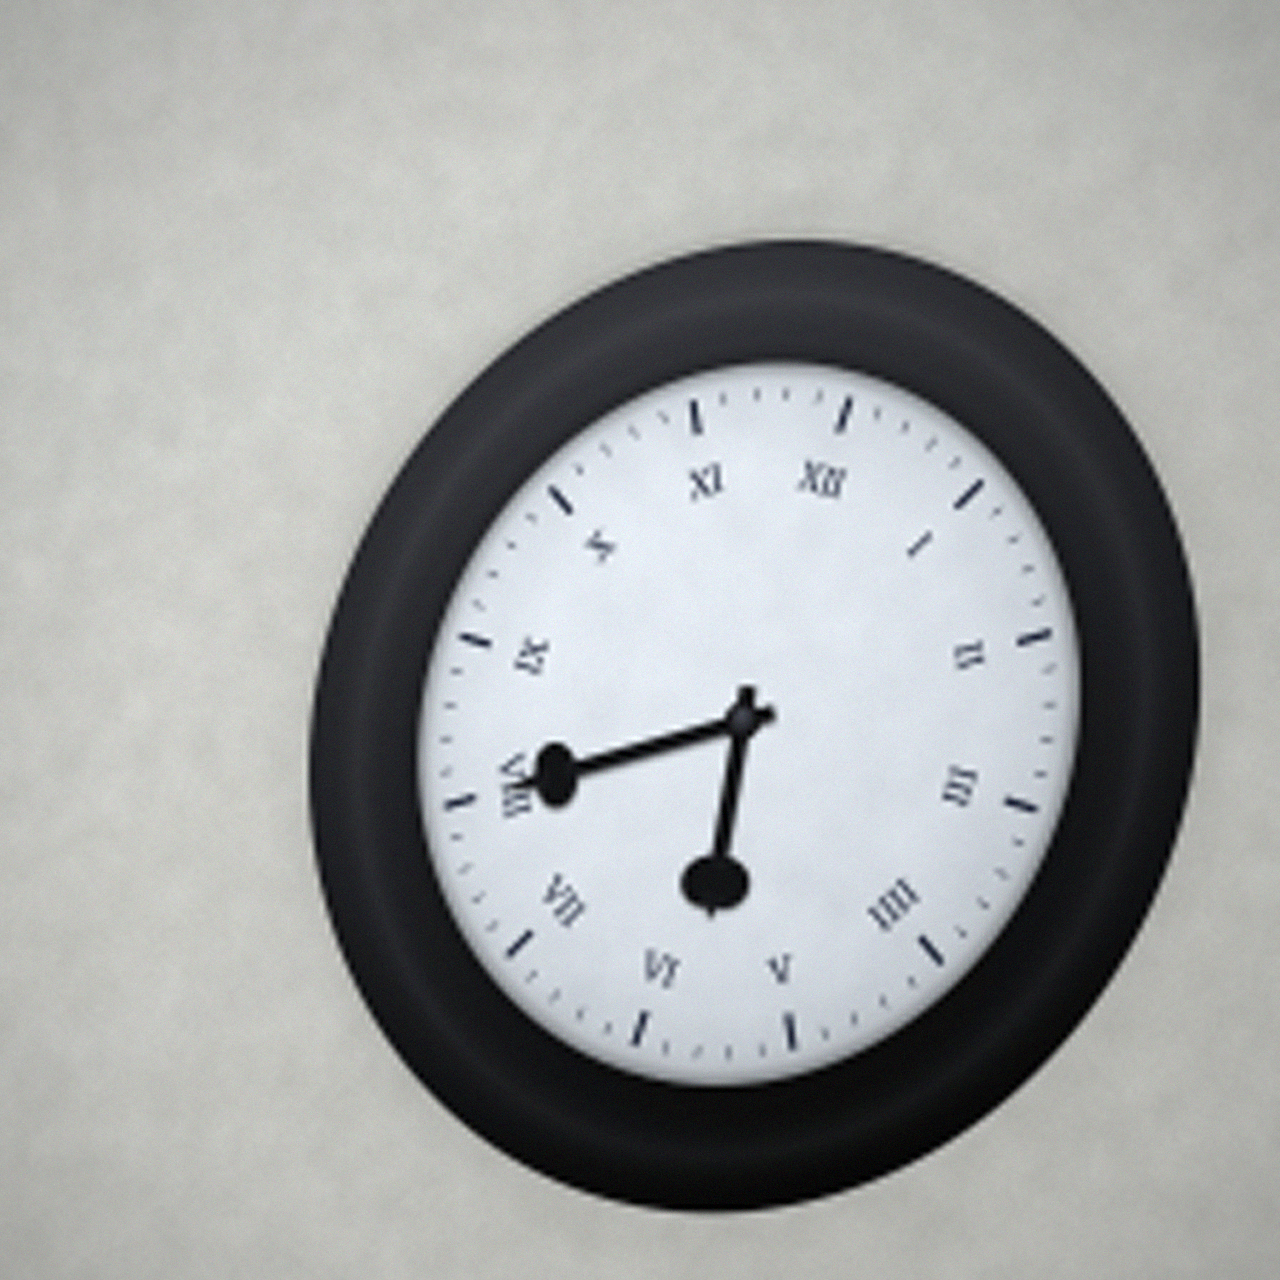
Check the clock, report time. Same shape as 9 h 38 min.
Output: 5 h 40 min
